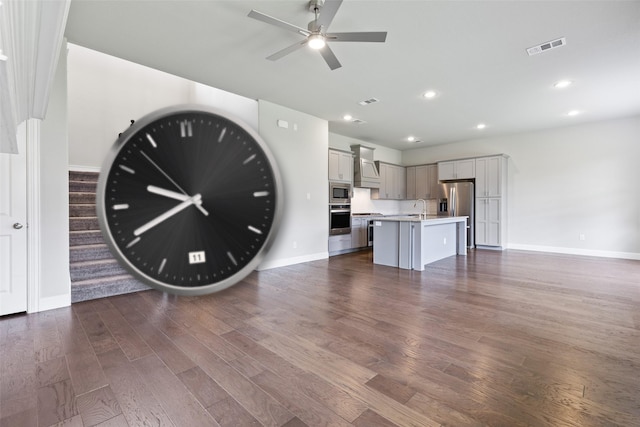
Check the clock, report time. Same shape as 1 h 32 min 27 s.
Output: 9 h 40 min 53 s
